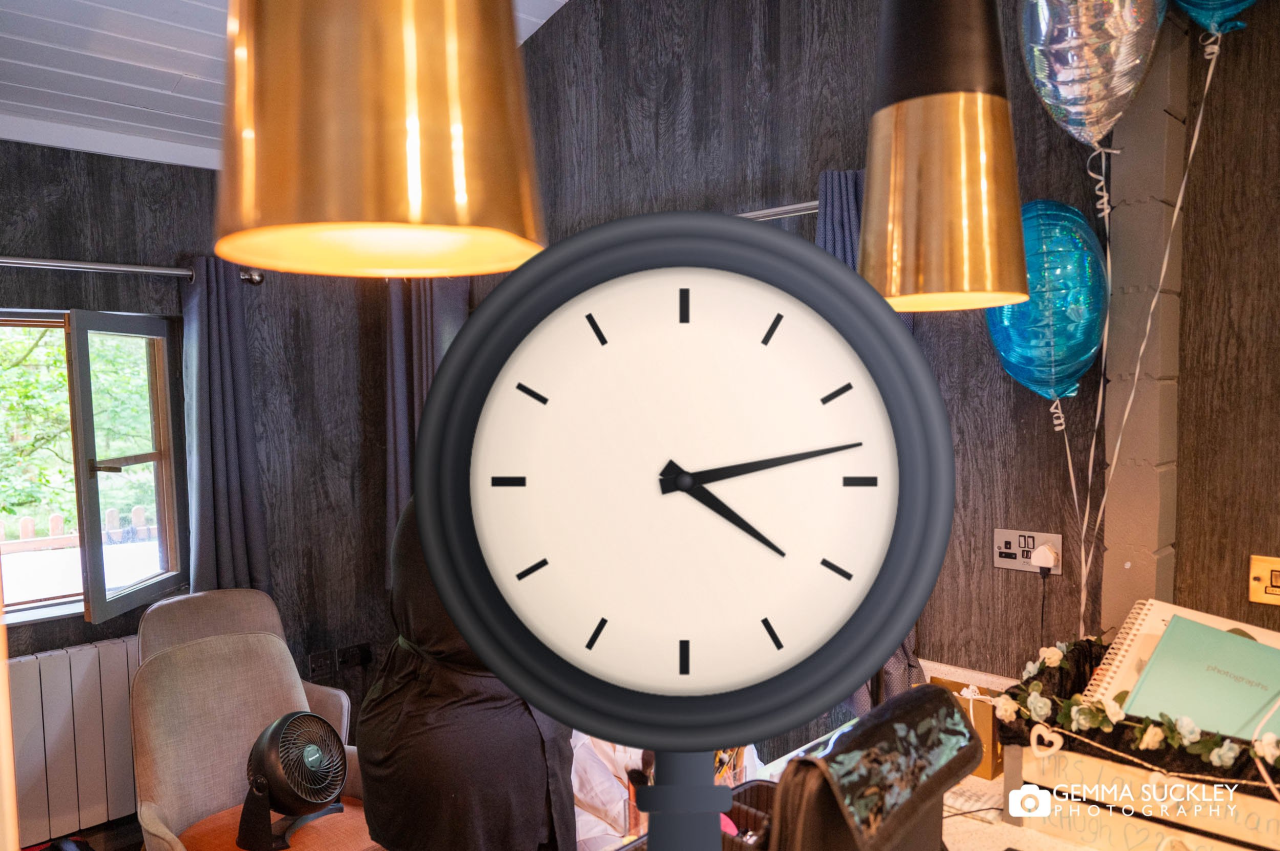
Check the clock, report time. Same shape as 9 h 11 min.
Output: 4 h 13 min
